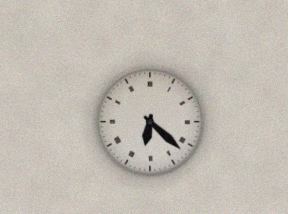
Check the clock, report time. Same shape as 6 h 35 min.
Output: 6 h 22 min
